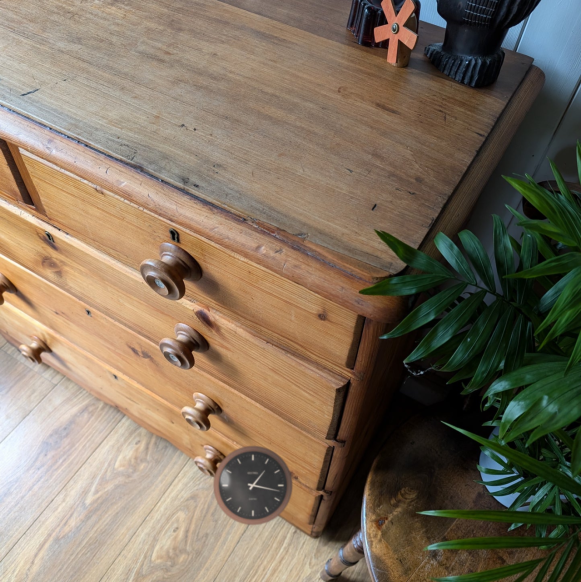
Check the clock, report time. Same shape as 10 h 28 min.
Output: 1 h 17 min
